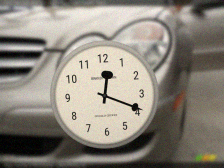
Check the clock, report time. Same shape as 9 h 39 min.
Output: 12 h 19 min
